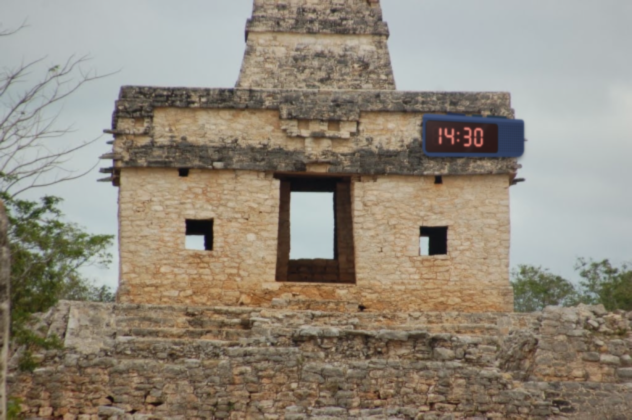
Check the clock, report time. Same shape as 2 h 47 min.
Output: 14 h 30 min
